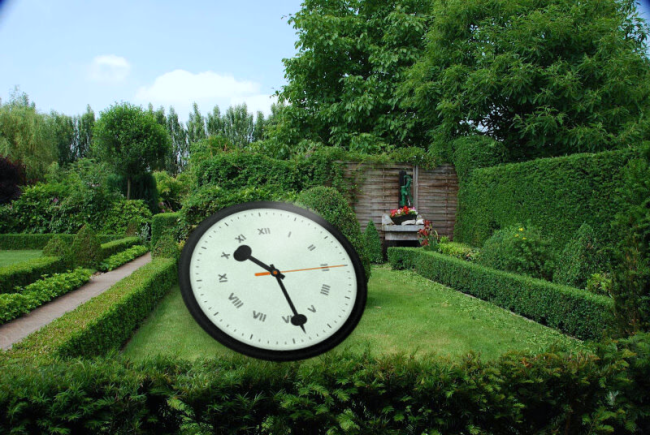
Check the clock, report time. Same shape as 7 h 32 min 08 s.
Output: 10 h 28 min 15 s
